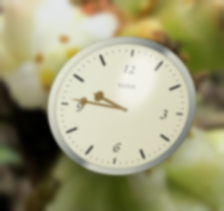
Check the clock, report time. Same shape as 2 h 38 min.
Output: 9 h 46 min
